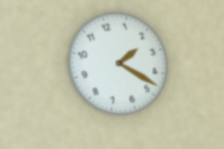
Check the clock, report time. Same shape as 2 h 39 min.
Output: 2 h 23 min
